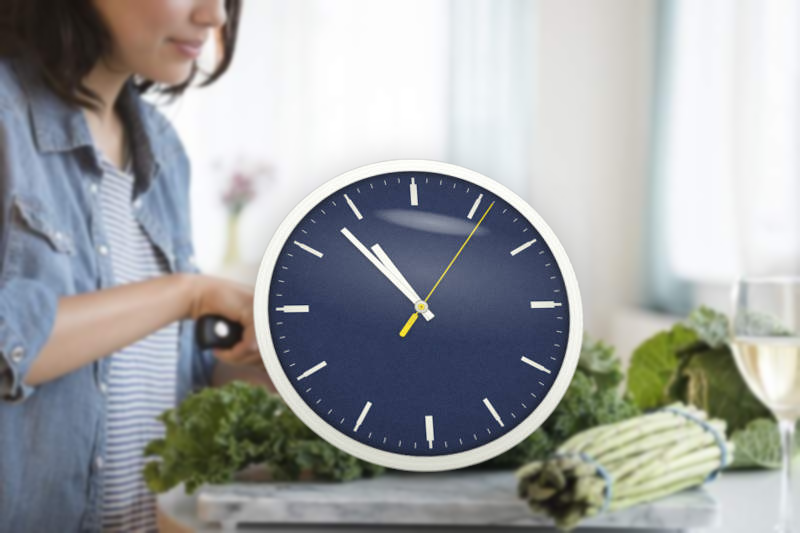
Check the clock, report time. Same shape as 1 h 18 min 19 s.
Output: 10 h 53 min 06 s
